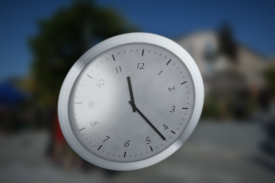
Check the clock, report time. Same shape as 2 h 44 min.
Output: 11 h 22 min
